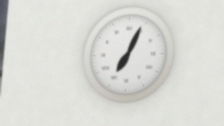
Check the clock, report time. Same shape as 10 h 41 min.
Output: 7 h 04 min
